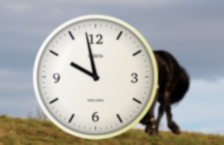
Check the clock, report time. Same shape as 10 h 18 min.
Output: 9 h 58 min
